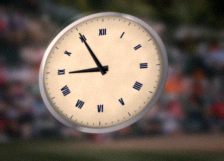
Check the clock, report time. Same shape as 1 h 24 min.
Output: 8 h 55 min
